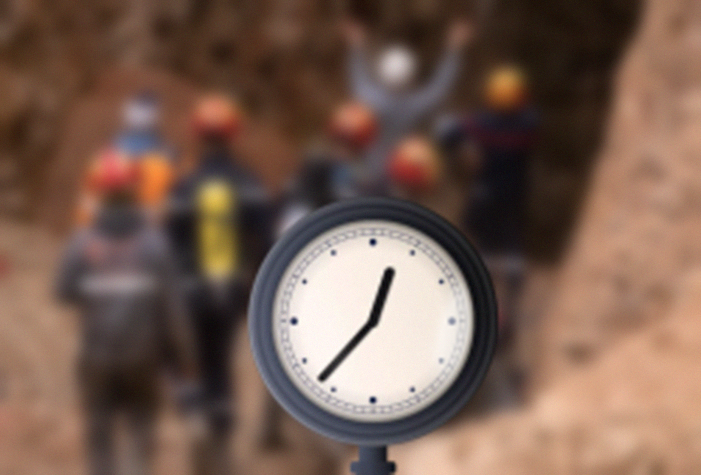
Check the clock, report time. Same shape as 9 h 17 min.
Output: 12 h 37 min
